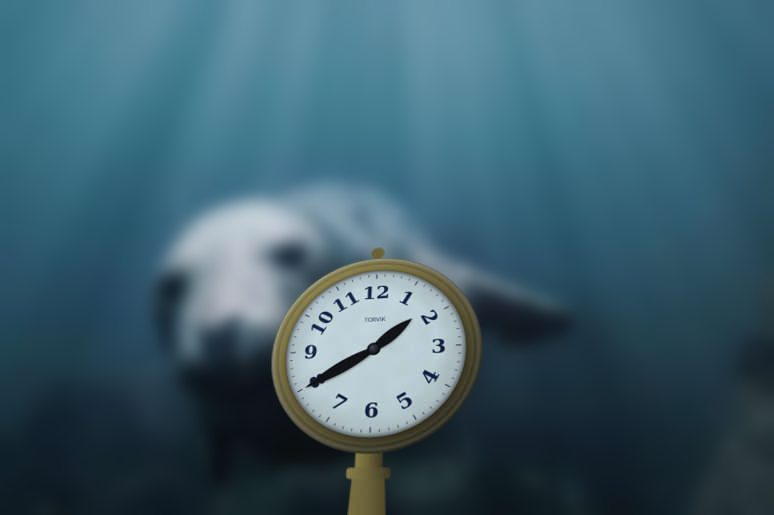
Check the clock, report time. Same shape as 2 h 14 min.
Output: 1 h 40 min
